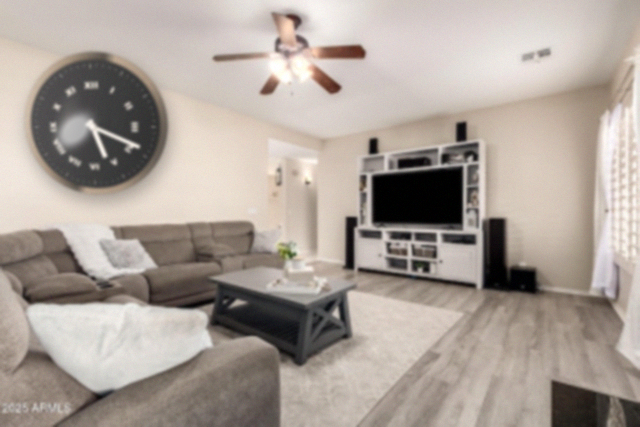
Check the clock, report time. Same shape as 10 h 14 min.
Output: 5 h 19 min
